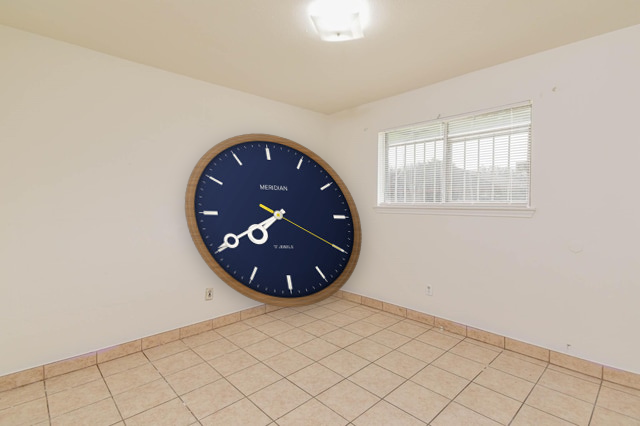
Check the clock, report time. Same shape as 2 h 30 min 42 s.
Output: 7 h 40 min 20 s
